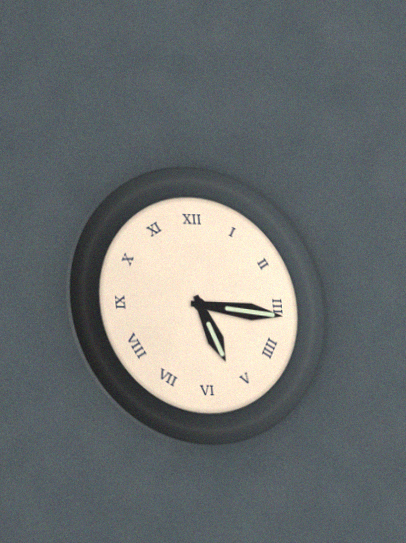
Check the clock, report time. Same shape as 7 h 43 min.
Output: 5 h 16 min
